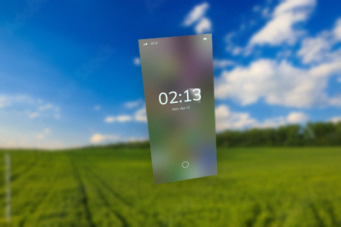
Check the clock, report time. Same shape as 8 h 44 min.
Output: 2 h 13 min
